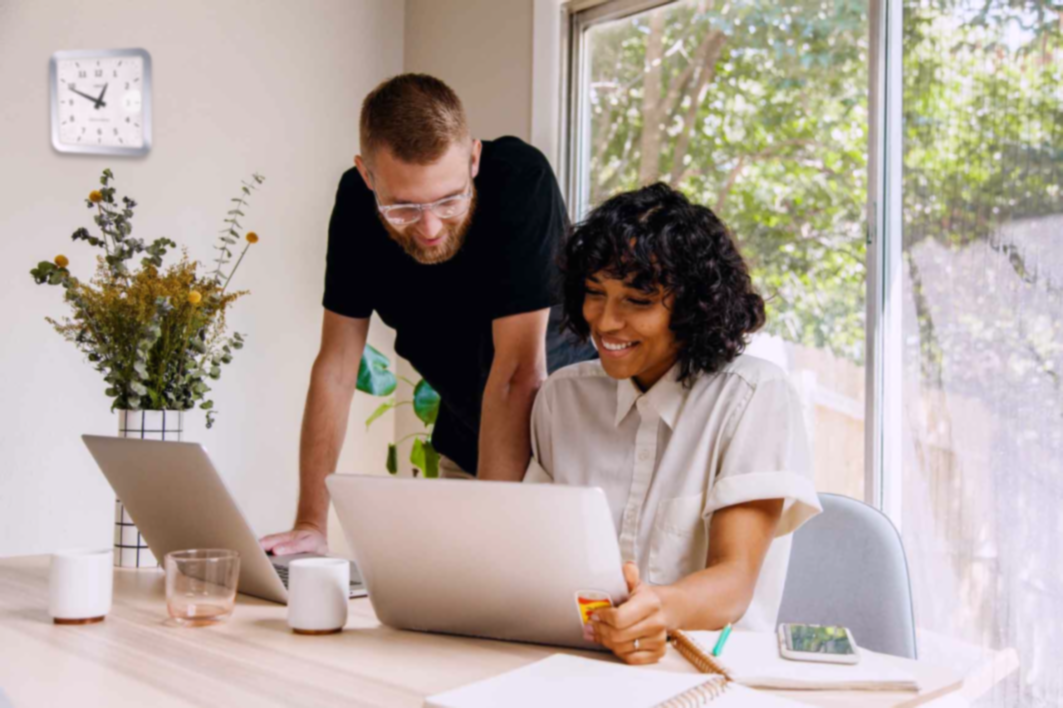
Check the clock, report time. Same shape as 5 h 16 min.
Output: 12 h 49 min
